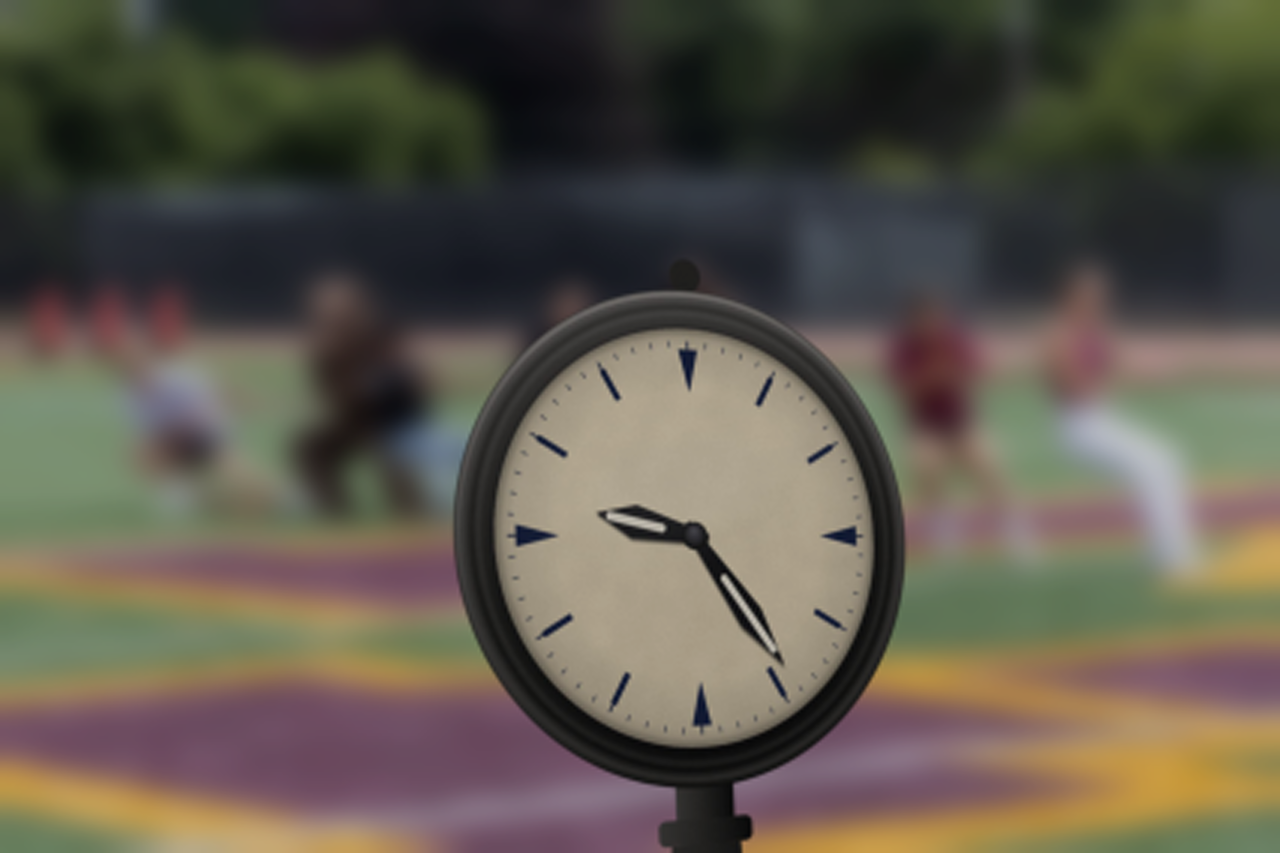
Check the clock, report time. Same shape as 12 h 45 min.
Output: 9 h 24 min
